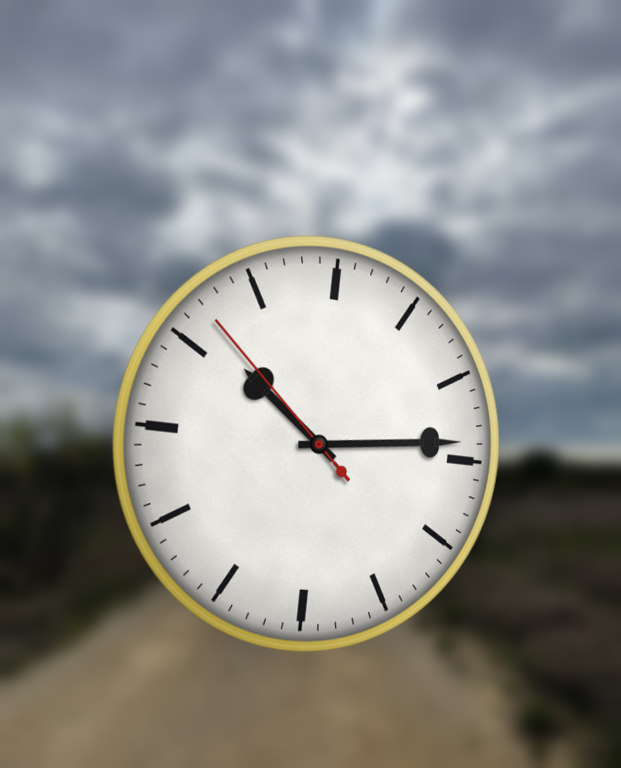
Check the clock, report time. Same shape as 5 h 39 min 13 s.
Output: 10 h 13 min 52 s
